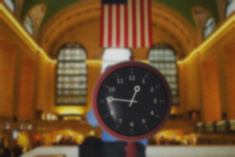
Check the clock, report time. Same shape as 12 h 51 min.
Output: 12 h 46 min
